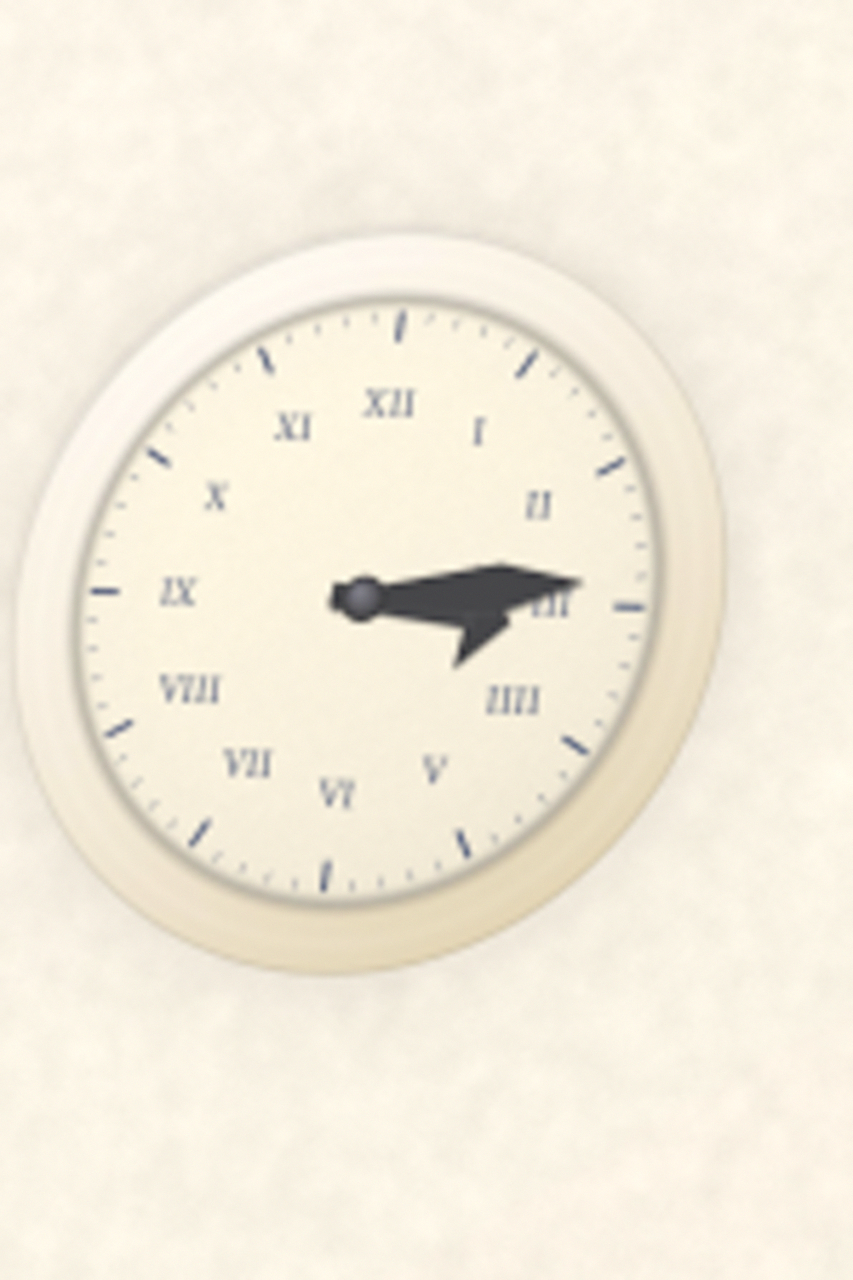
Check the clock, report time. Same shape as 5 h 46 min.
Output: 3 h 14 min
